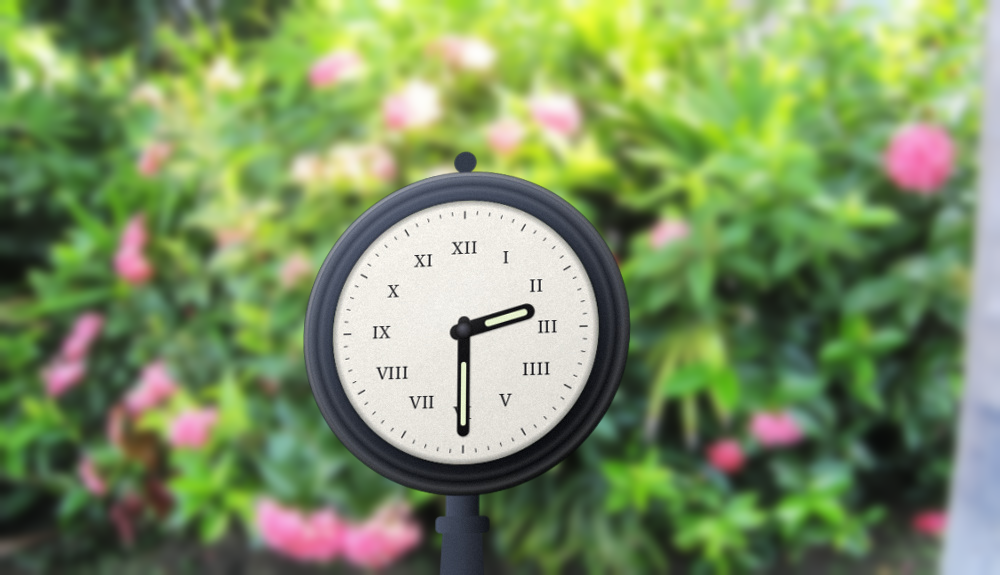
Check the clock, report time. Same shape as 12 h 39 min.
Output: 2 h 30 min
